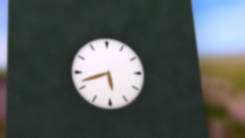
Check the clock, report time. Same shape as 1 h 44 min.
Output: 5 h 42 min
